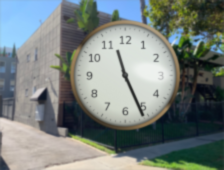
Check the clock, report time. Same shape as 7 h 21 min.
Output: 11 h 26 min
